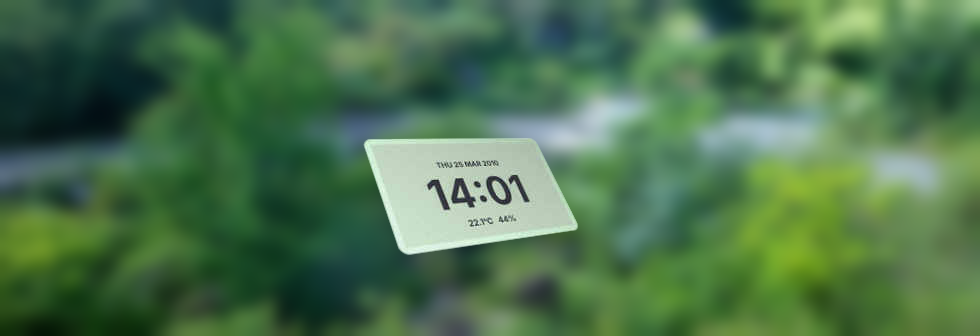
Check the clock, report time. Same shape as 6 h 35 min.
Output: 14 h 01 min
